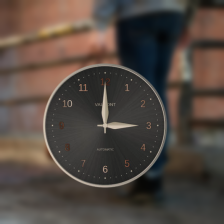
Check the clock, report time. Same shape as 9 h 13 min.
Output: 3 h 00 min
